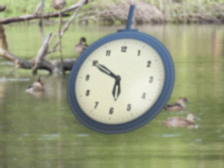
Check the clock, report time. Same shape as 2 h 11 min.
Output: 5 h 50 min
